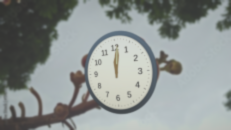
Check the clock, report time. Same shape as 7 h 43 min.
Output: 12 h 01 min
